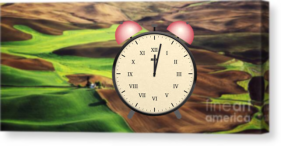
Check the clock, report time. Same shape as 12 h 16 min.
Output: 12 h 02 min
